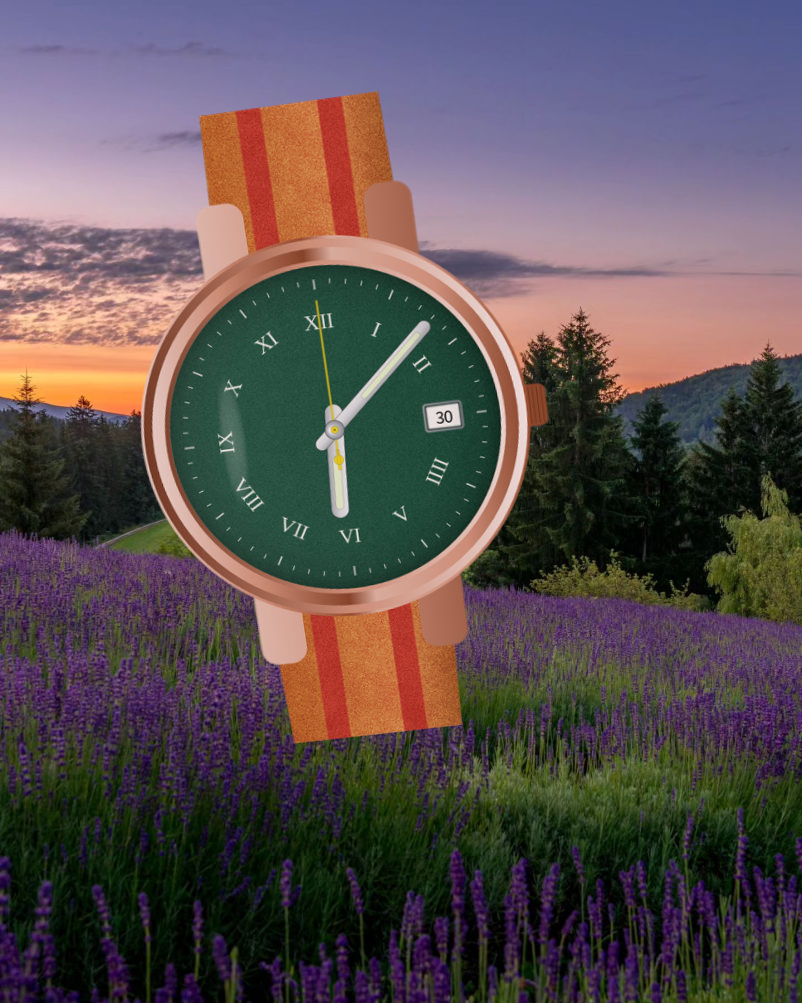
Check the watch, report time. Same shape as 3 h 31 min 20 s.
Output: 6 h 08 min 00 s
